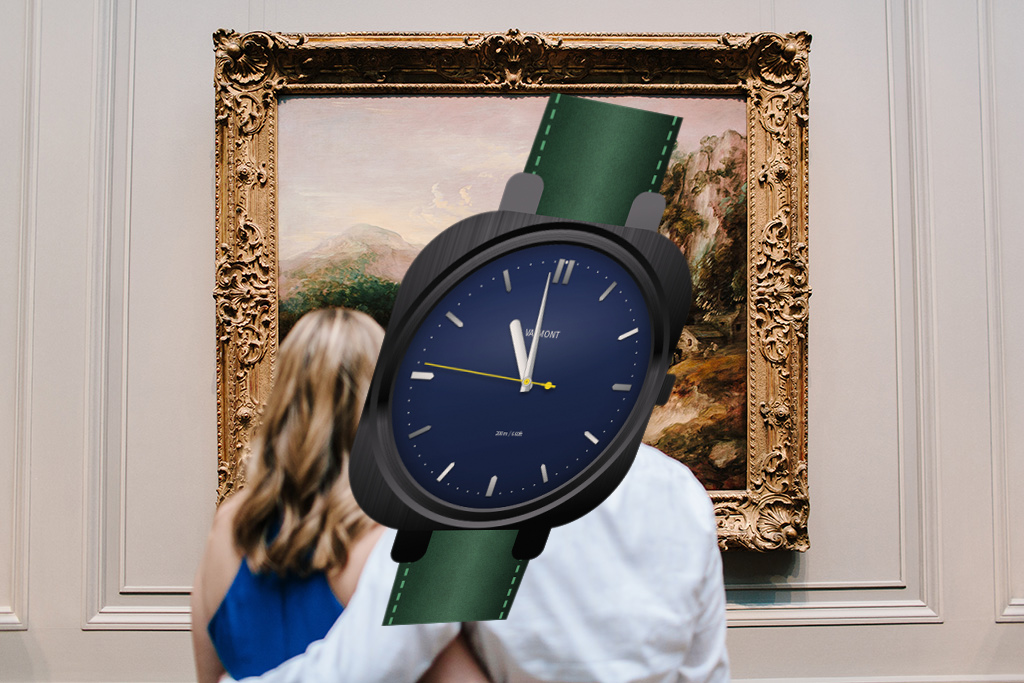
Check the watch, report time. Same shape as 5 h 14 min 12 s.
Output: 10 h 58 min 46 s
